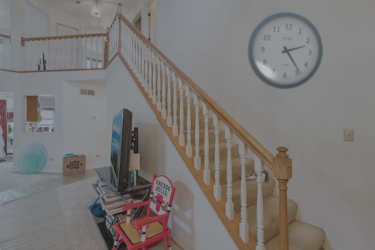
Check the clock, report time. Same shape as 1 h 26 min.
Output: 2 h 24 min
